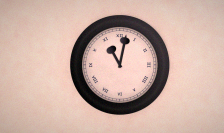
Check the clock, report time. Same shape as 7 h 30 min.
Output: 11 h 02 min
